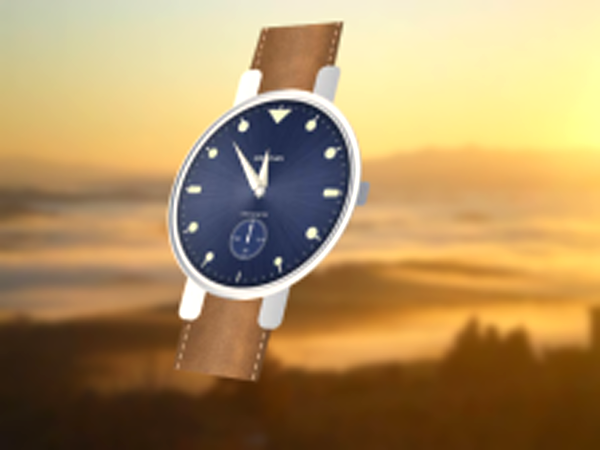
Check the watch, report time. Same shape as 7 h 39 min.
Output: 11 h 53 min
